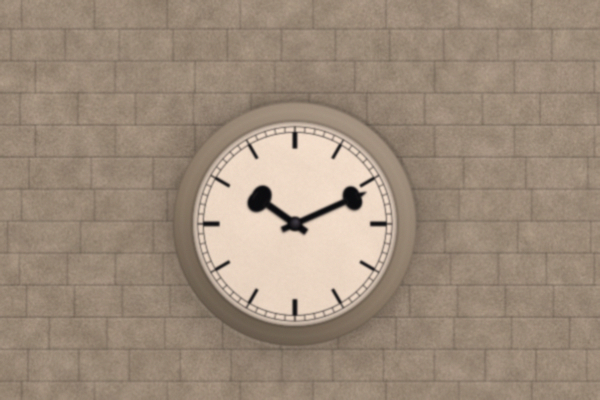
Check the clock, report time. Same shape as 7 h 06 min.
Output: 10 h 11 min
